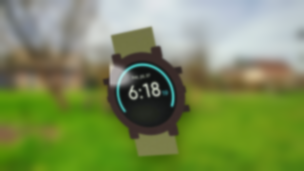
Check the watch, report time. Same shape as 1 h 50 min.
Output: 6 h 18 min
